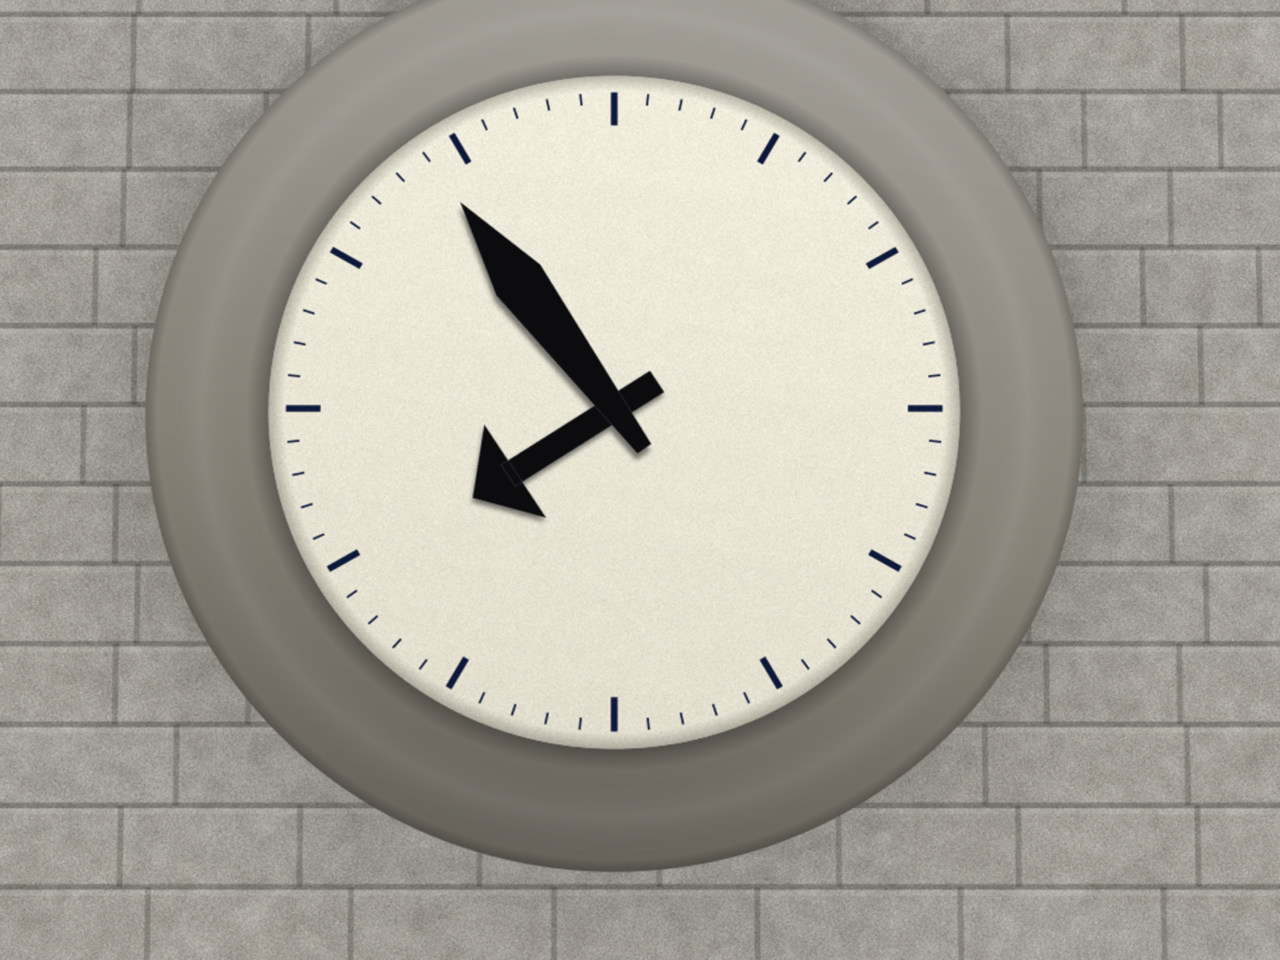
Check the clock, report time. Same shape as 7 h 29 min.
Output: 7 h 54 min
